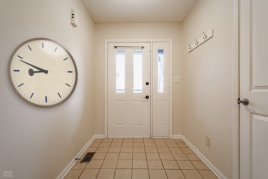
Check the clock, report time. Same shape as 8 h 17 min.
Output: 8 h 49 min
